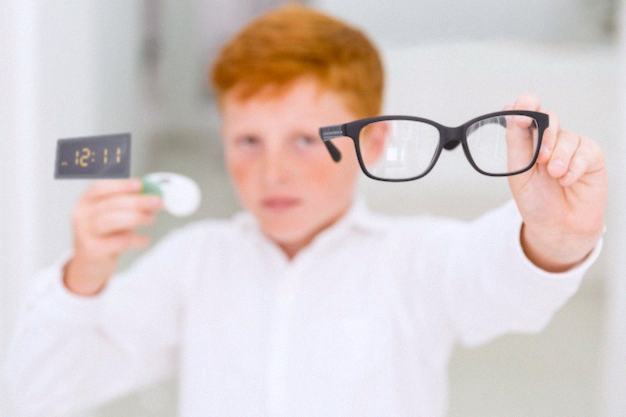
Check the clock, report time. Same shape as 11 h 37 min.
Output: 12 h 11 min
